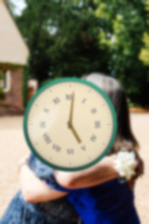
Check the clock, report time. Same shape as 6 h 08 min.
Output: 5 h 01 min
